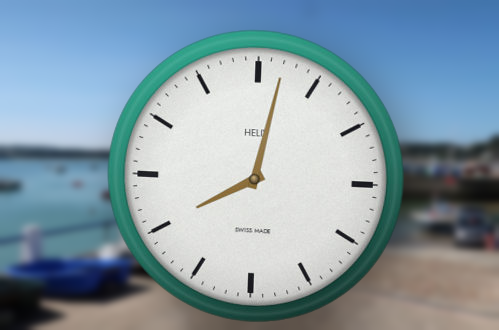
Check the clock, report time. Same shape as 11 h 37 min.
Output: 8 h 02 min
